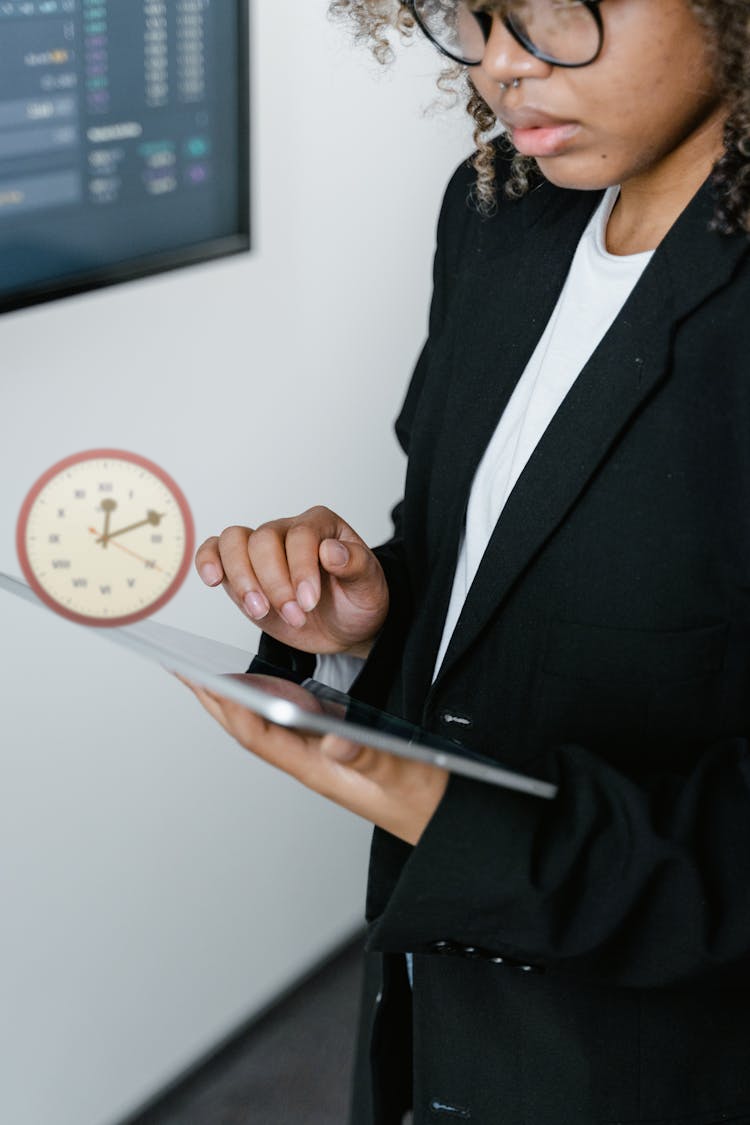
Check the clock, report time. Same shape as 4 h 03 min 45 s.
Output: 12 h 11 min 20 s
